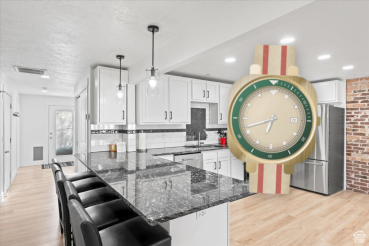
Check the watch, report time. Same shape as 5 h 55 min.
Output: 6 h 42 min
